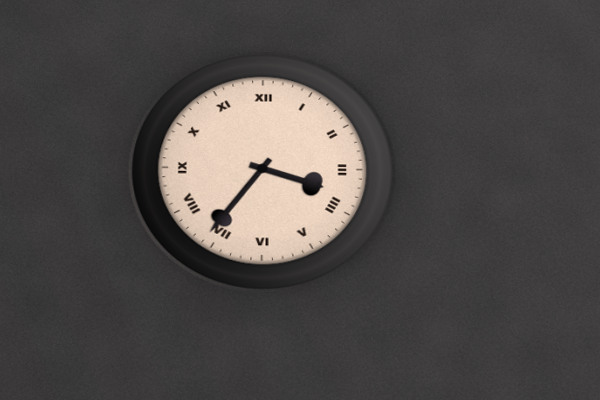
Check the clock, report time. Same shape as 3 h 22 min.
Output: 3 h 36 min
